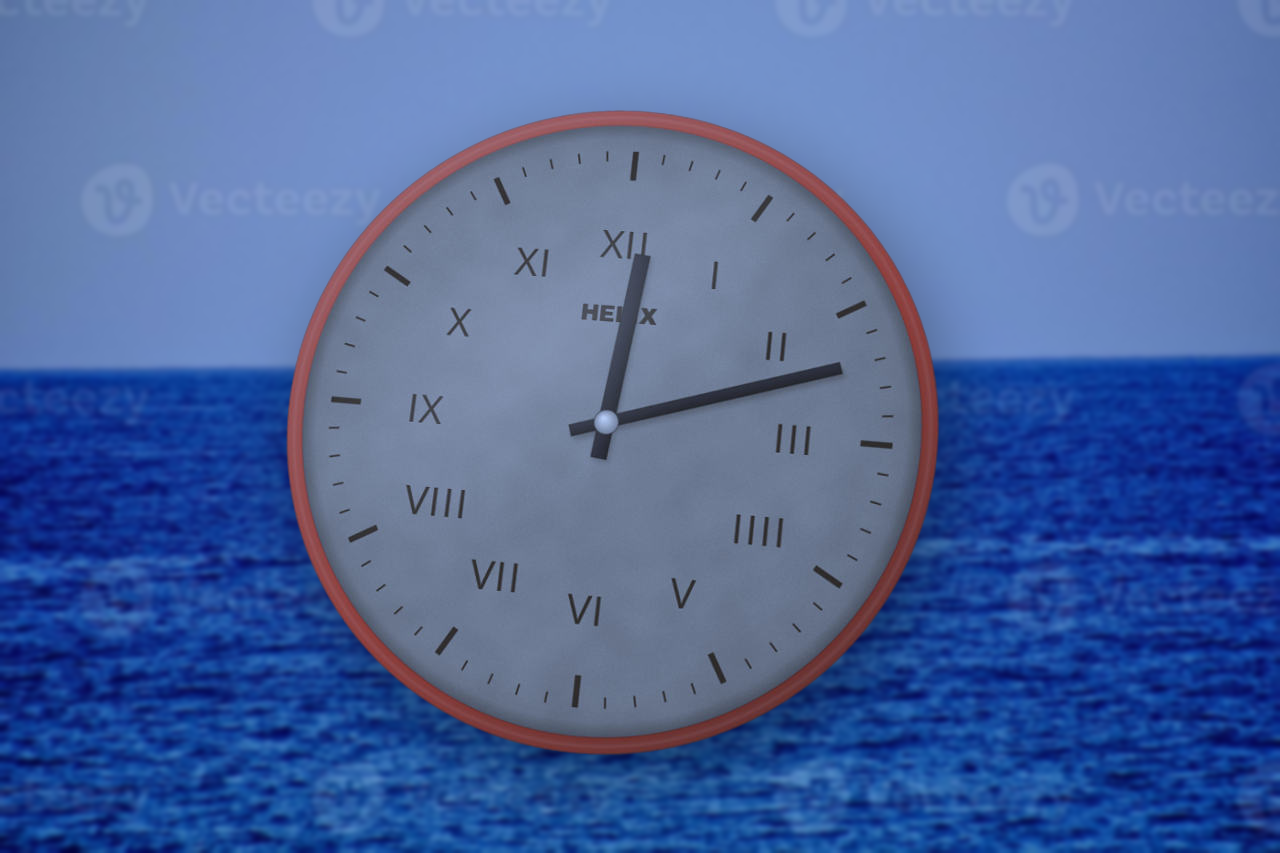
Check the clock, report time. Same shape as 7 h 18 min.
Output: 12 h 12 min
